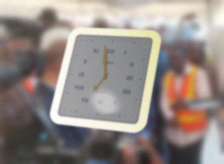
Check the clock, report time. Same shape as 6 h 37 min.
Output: 6 h 58 min
